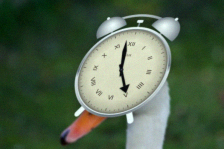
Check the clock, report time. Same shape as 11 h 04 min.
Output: 4 h 58 min
